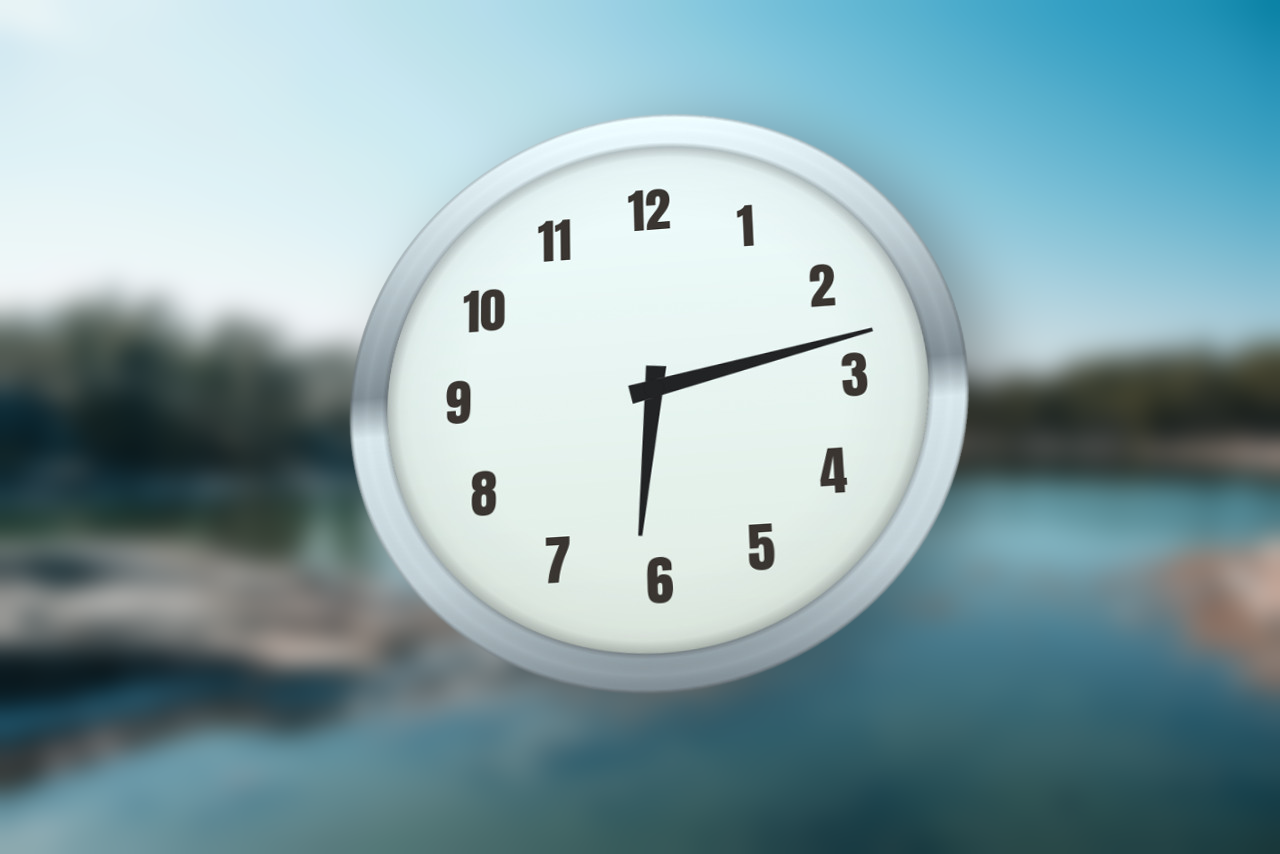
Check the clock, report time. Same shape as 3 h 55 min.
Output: 6 h 13 min
